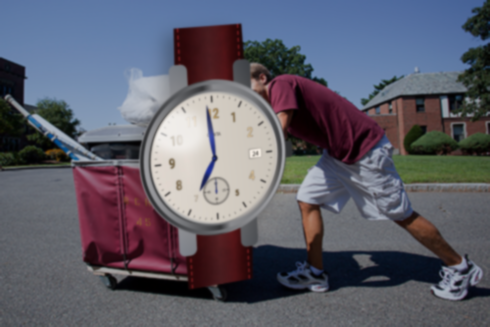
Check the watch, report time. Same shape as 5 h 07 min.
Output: 6 h 59 min
